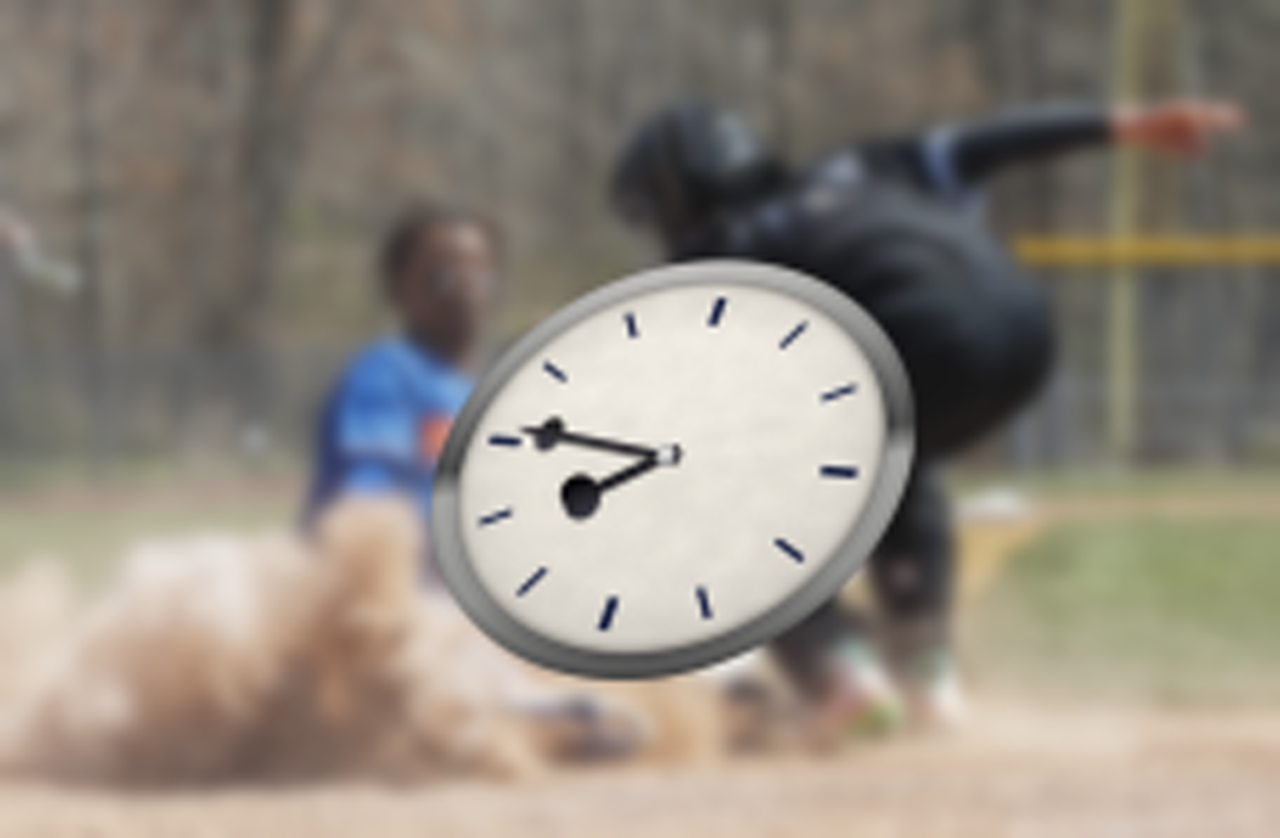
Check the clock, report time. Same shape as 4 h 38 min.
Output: 7 h 46 min
